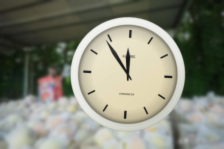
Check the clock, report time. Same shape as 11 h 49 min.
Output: 11 h 54 min
